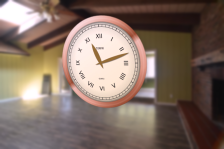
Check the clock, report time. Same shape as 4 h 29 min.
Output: 11 h 12 min
